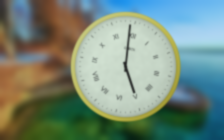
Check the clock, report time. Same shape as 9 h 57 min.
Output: 4 h 59 min
